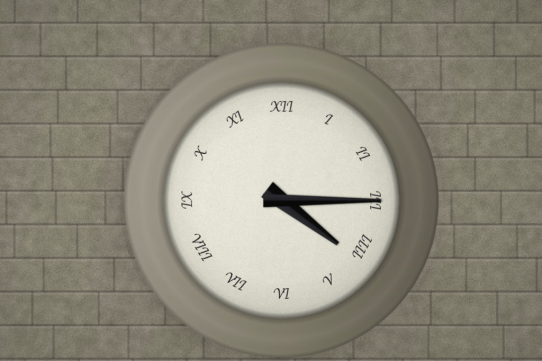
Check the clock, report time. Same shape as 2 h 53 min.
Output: 4 h 15 min
